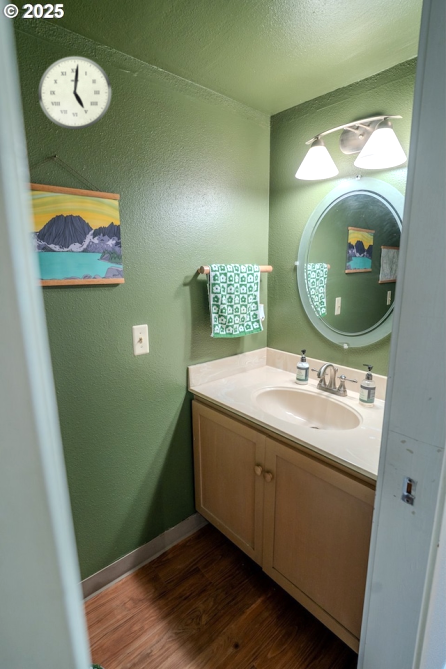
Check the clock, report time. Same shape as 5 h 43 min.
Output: 5 h 01 min
